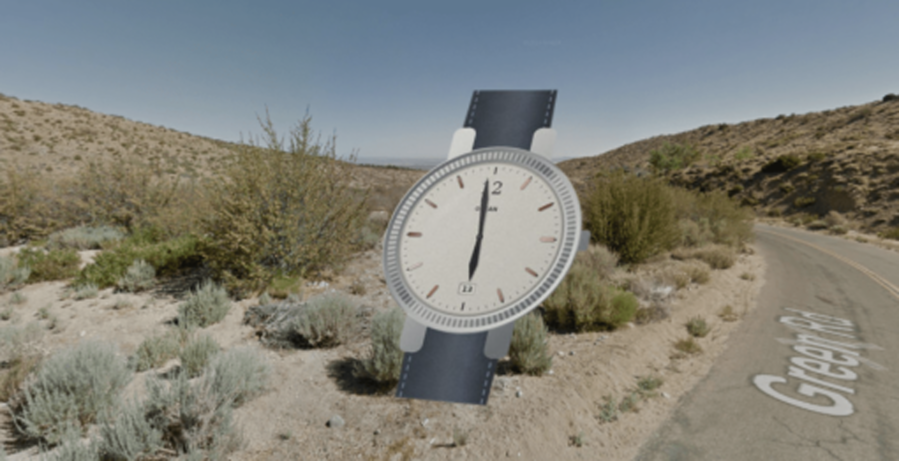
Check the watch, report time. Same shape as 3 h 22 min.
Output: 5 h 59 min
